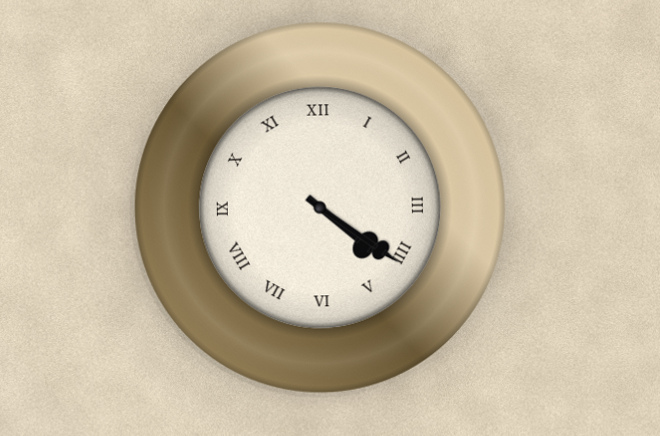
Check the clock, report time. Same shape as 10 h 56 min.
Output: 4 h 21 min
